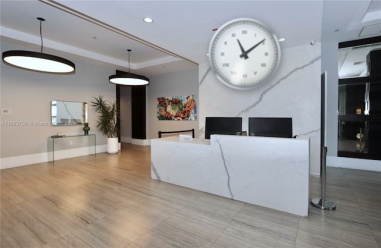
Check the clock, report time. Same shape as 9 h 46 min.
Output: 11 h 09 min
